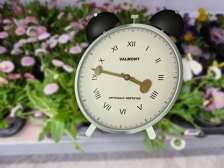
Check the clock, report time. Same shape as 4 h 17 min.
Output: 3 h 47 min
